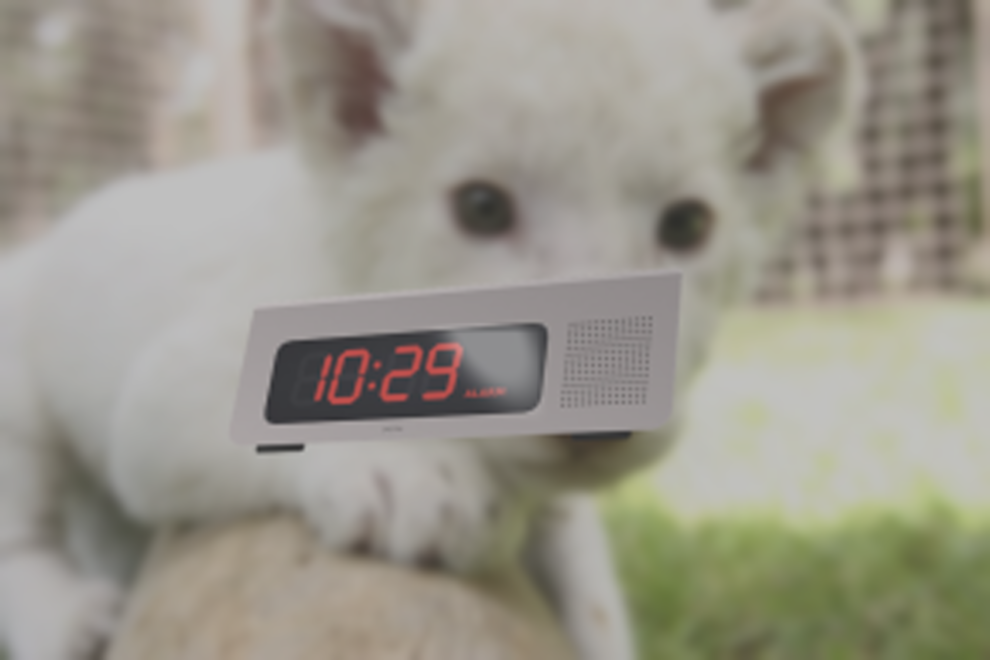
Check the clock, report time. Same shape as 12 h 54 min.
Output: 10 h 29 min
